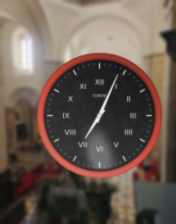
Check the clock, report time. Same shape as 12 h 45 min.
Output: 7 h 04 min
